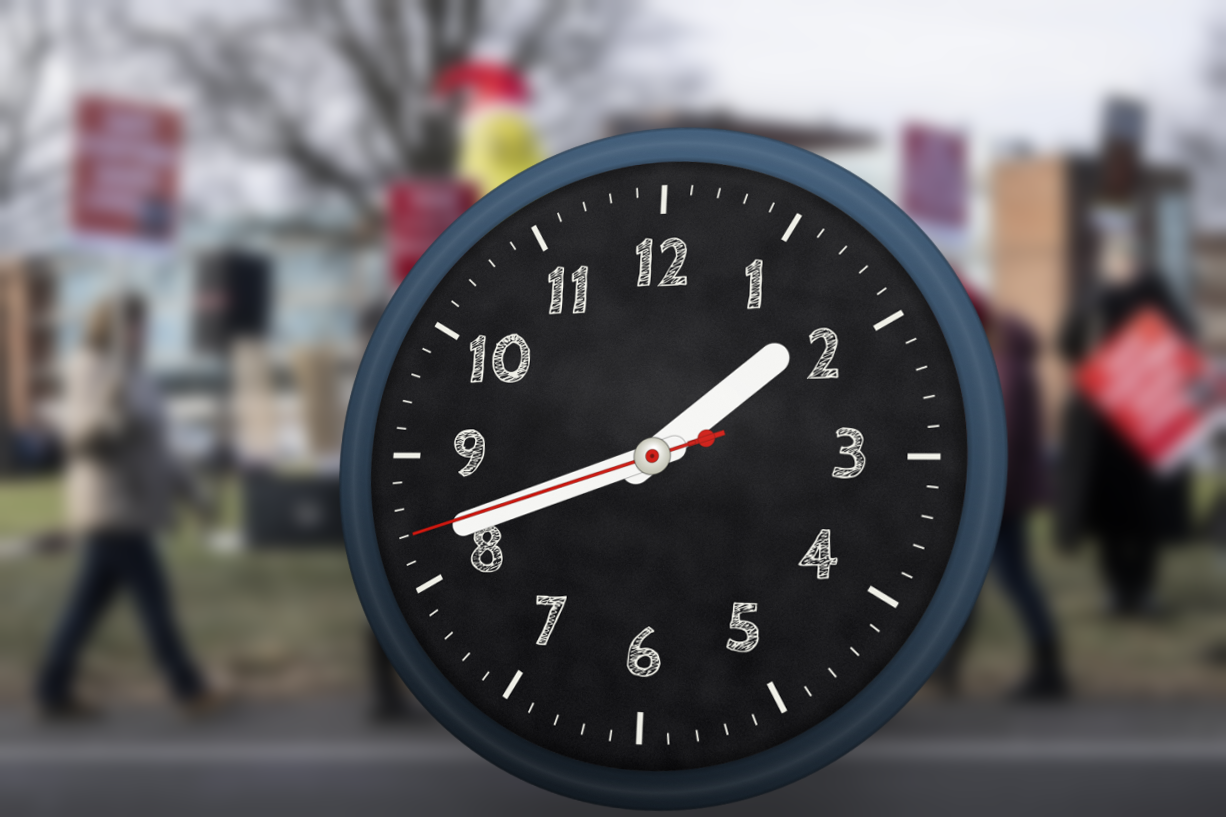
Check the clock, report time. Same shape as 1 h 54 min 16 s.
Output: 1 h 41 min 42 s
